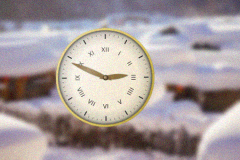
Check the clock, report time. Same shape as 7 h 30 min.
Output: 2 h 49 min
